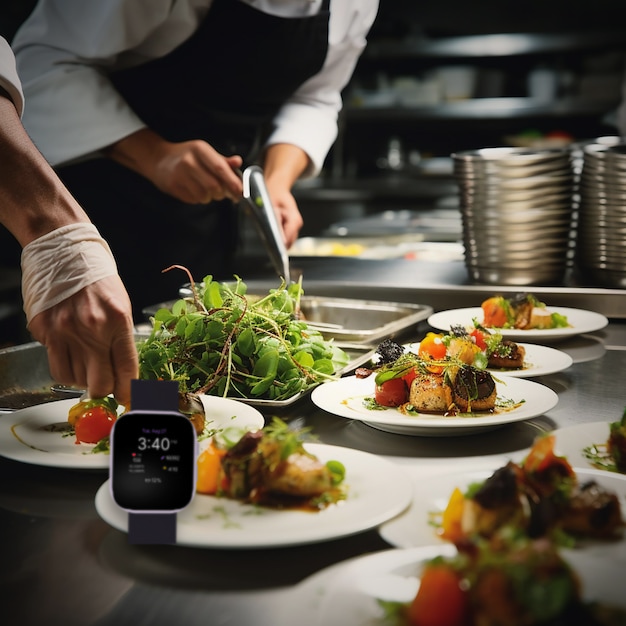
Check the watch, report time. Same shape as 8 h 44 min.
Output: 3 h 40 min
